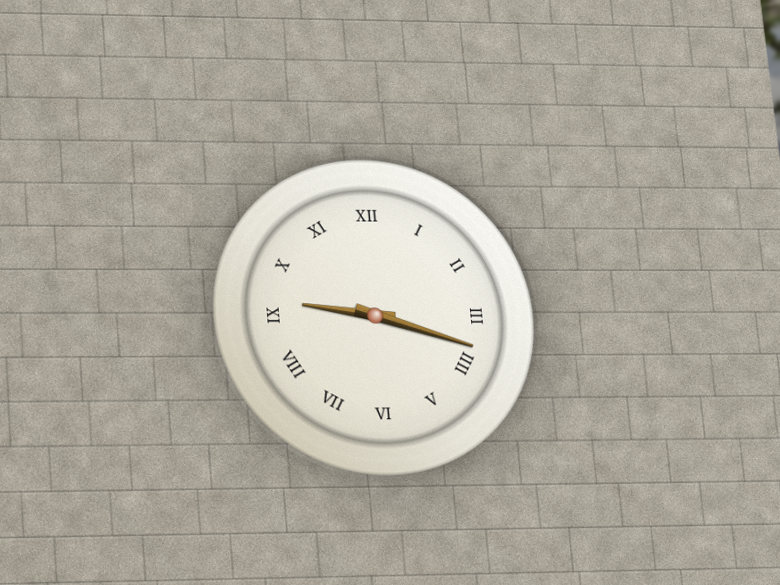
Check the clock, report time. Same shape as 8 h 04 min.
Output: 9 h 18 min
